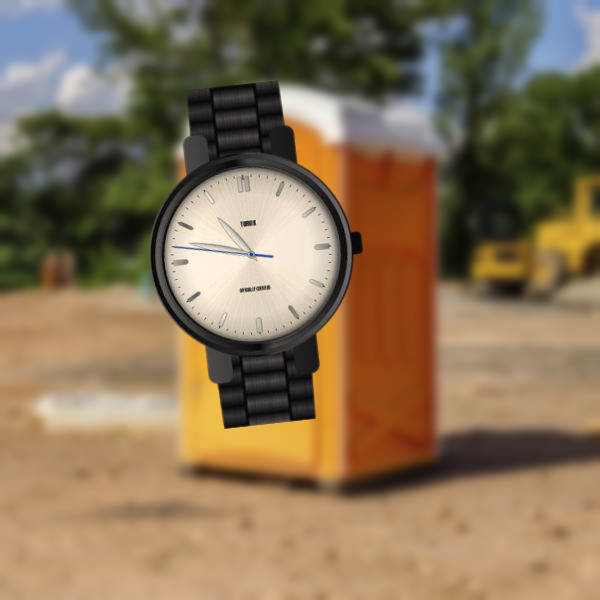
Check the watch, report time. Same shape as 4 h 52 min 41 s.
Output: 10 h 47 min 47 s
